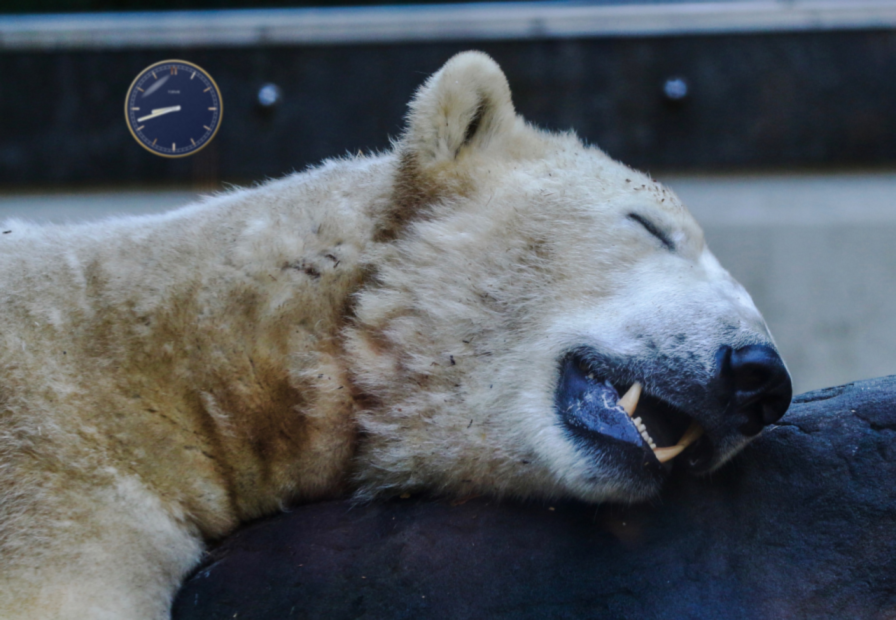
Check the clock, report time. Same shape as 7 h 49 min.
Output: 8 h 42 min
